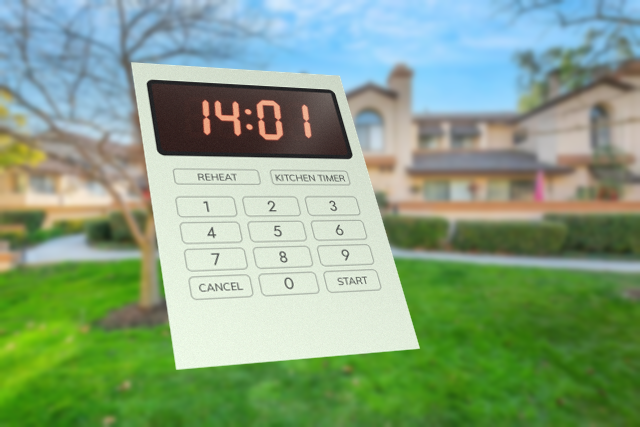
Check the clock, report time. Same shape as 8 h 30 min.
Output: 14 h 01 min
